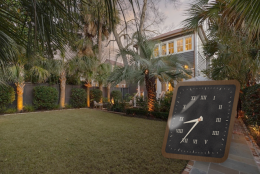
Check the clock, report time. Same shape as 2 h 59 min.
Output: 8 h 36 min
